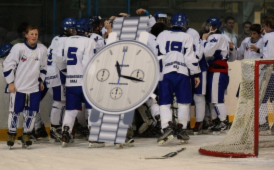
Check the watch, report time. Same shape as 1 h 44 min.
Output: 11 h 17 min
